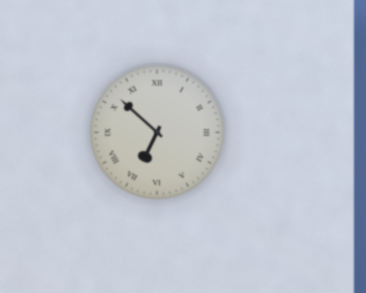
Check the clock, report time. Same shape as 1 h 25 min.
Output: 6 h 52 min
